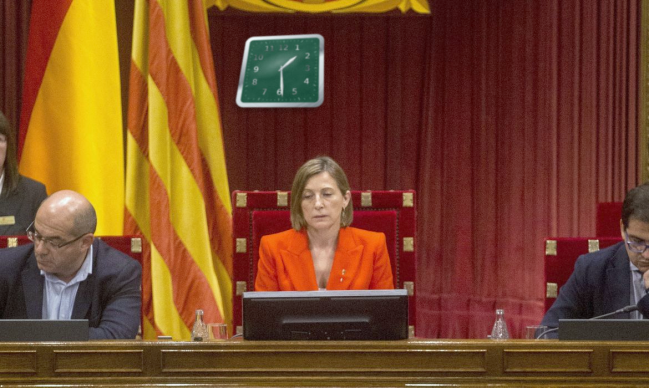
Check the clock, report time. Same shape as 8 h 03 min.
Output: 1 h 29 min
